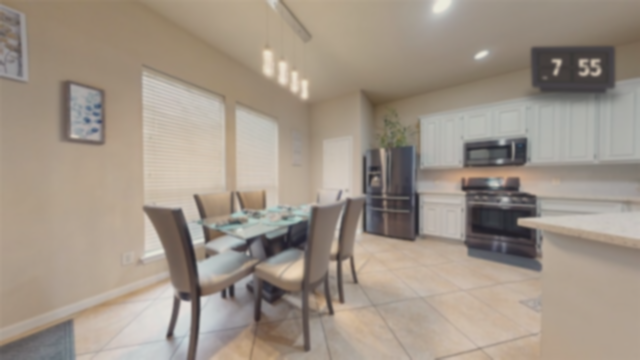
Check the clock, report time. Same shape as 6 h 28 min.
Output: 7 h 55 min
